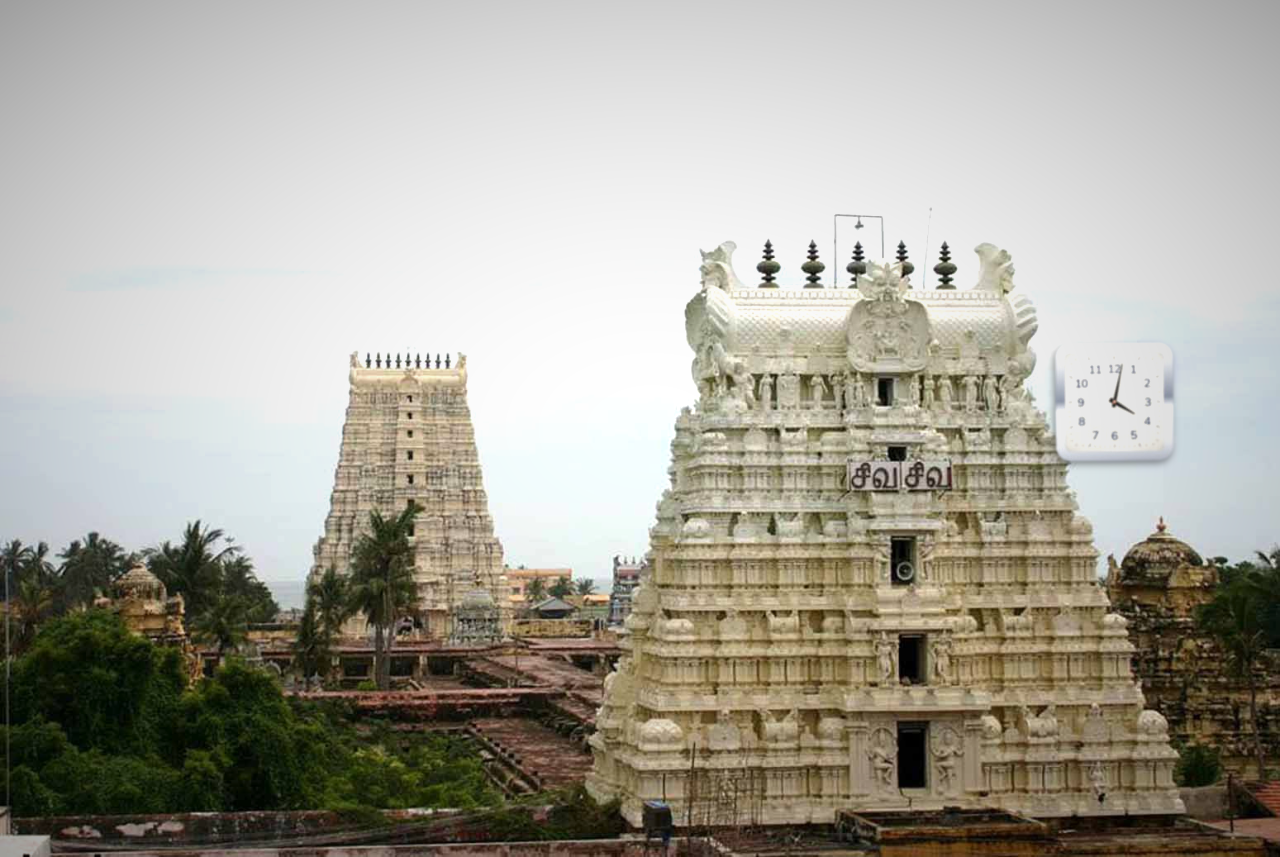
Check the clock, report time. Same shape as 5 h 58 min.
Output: 4 h 02 min
